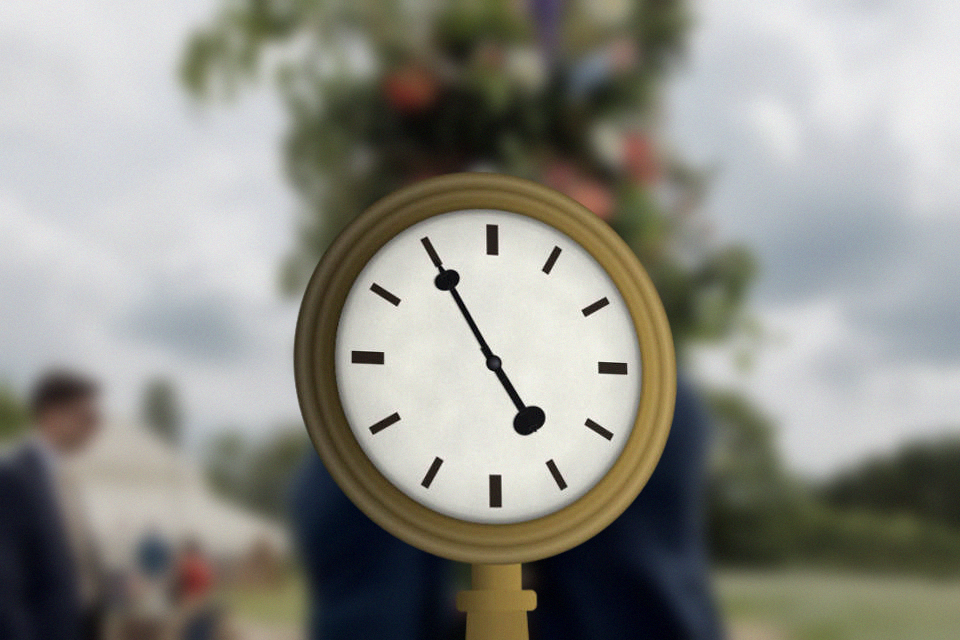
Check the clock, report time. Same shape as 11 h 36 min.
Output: 4 h 55 min
